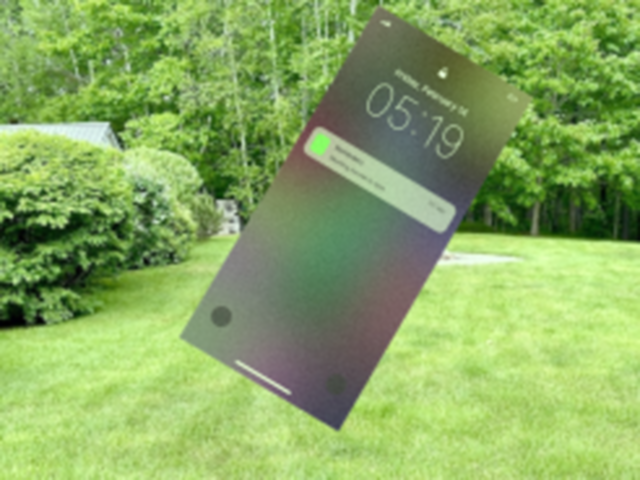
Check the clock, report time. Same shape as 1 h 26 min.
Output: 5 h 19 min
